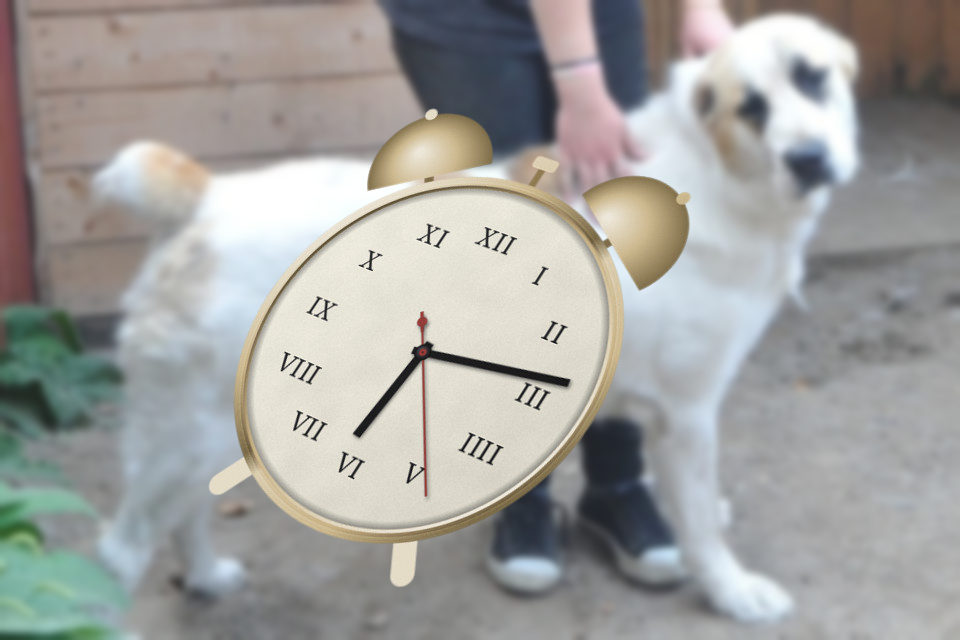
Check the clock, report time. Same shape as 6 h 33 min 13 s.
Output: 6 h 13 min 24 s
